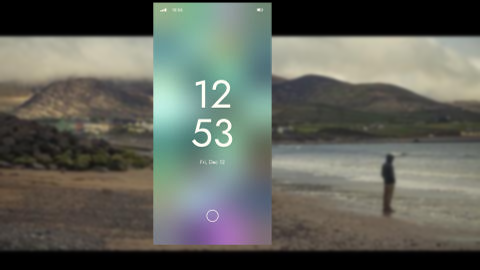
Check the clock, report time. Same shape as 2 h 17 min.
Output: 12 h 53 min
